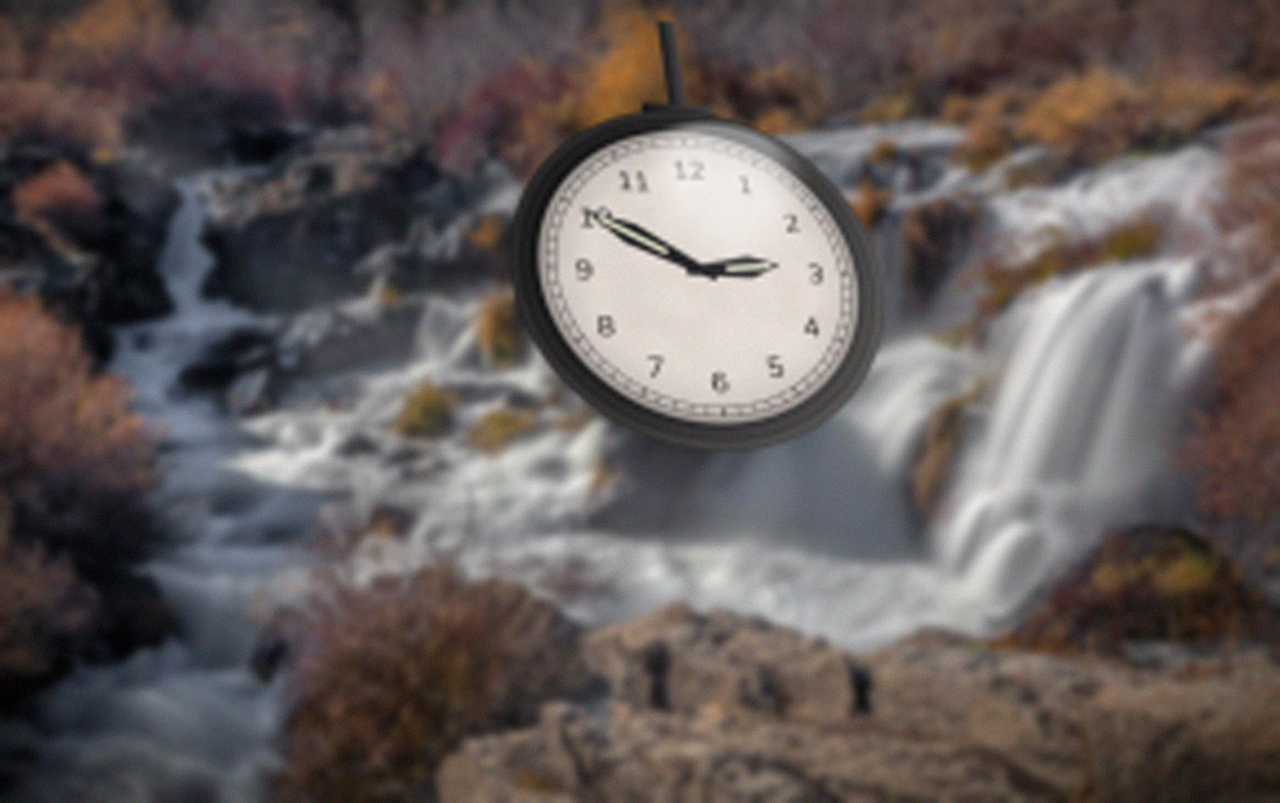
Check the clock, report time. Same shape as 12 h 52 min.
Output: 2 h 50 min
